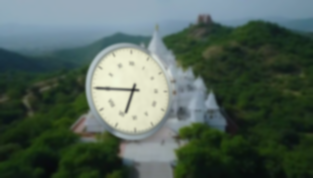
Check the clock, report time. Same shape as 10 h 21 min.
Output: 6 h 45 min
